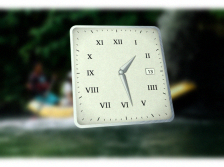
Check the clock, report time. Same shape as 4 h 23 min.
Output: 1 h 28 min
